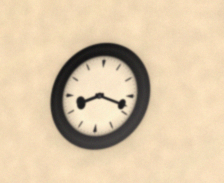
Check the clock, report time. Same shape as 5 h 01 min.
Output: 8 h 18 min
